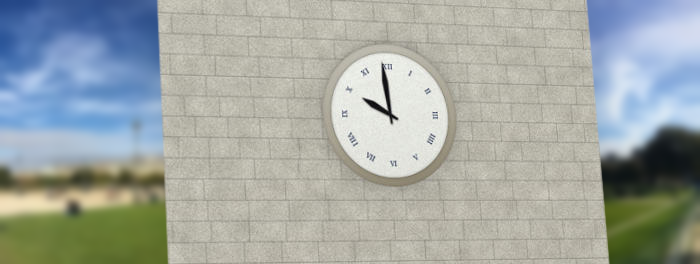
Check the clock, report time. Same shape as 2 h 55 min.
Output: 9 h 59 min
